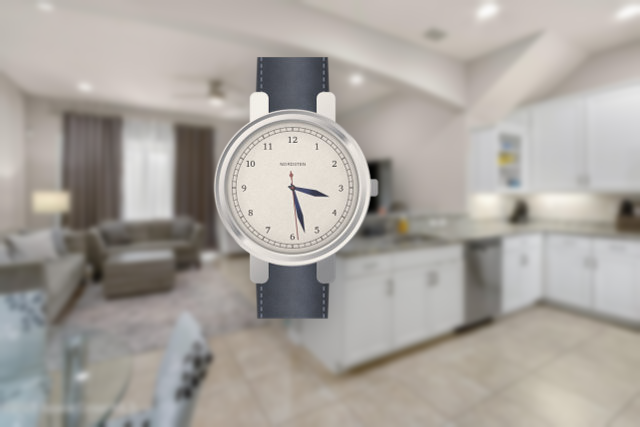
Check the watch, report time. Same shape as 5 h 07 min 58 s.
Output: 3 h 27 min 29 s
